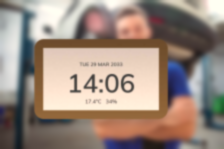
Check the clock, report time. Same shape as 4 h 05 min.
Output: 14 h 06 min
